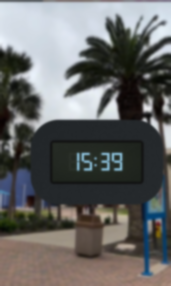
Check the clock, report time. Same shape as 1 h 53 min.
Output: 15 h 39 min
